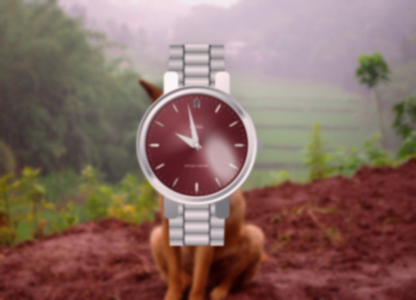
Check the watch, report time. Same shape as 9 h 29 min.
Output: 9 h 58 min
